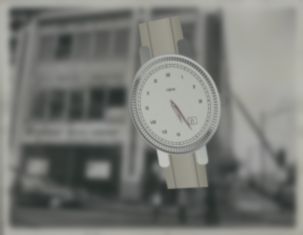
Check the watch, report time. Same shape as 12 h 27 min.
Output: 5 h 25 min
